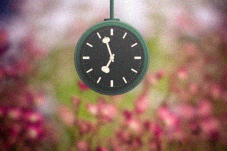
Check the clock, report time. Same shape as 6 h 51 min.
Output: 6 h 57 min
